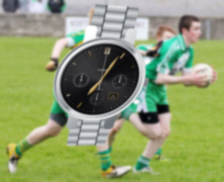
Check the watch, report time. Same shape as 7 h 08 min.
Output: 7 h 04 min
